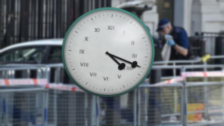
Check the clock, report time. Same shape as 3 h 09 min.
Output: 4 h 18 min
